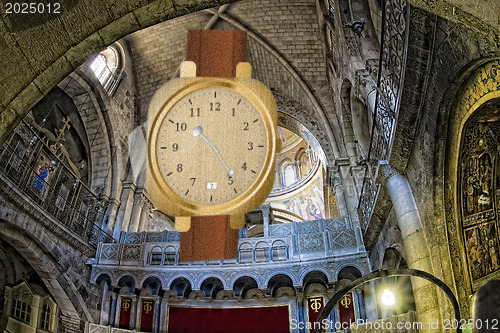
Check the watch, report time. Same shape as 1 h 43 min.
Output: 10 h 24 min
